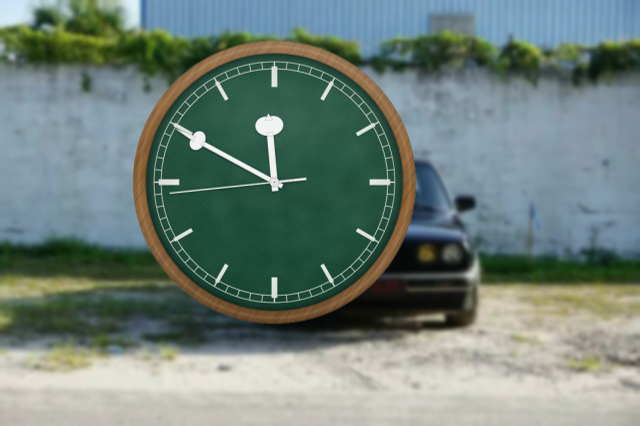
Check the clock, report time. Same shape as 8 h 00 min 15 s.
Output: 11 h 49 min 44 s
